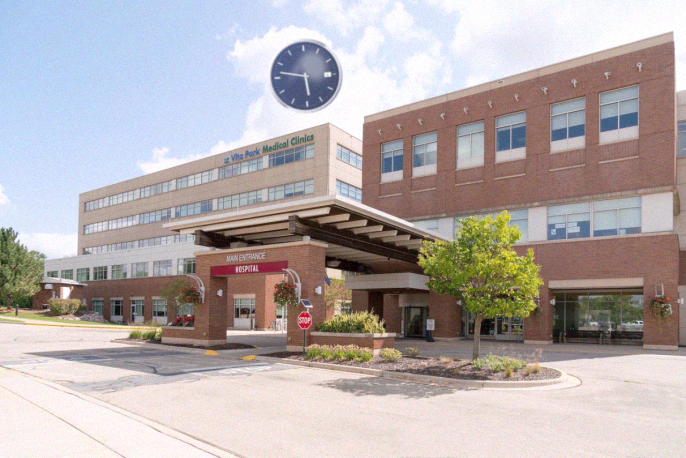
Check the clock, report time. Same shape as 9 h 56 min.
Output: 5 h 47 min
